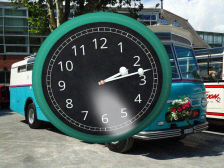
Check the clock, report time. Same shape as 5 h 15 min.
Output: 2 h 13 min
